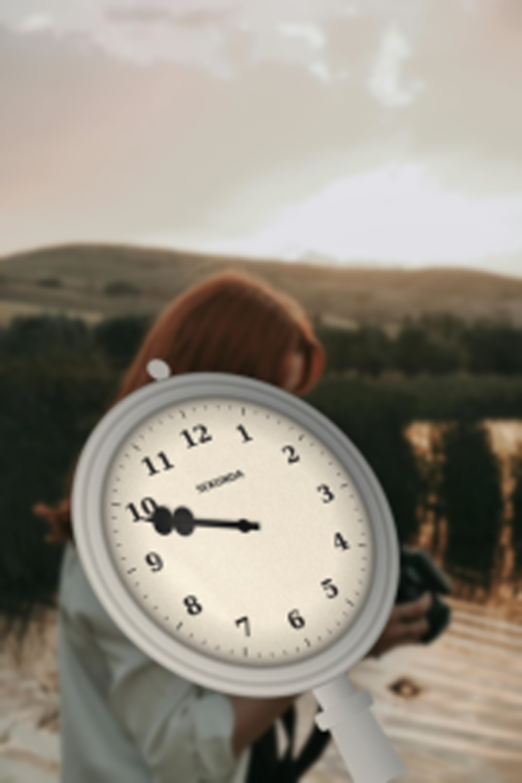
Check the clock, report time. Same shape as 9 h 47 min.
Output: 9 h 49 min
